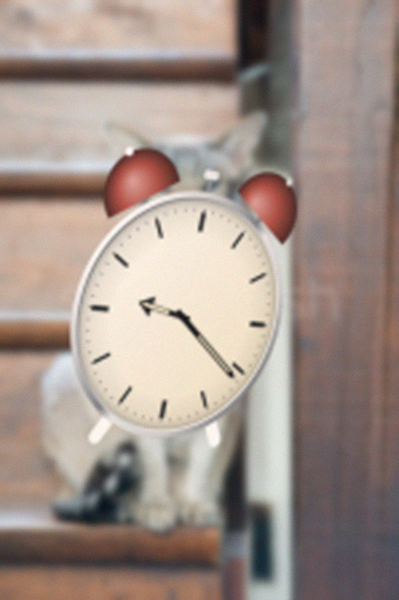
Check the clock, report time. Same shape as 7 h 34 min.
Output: 9 h 21 min
